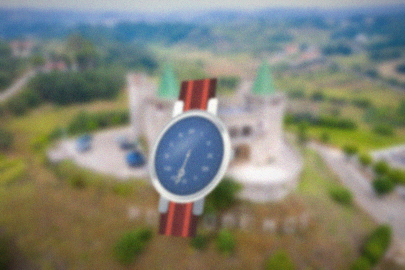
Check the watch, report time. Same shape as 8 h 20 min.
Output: 6 h 33 min
